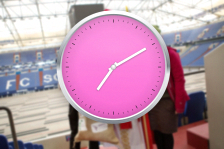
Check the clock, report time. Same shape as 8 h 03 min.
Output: 7 h 10 min
